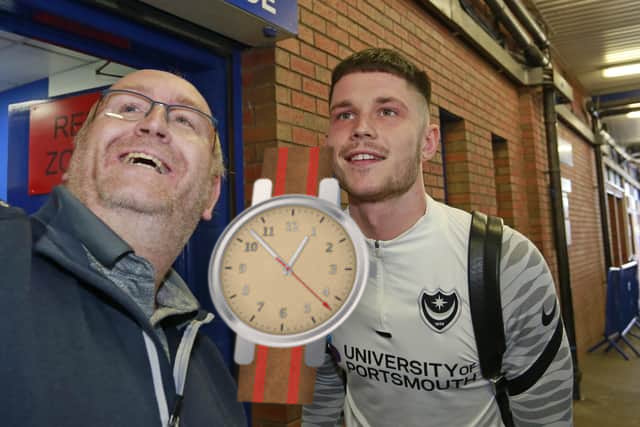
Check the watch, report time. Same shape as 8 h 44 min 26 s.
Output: 12 h 52 min 22 s
